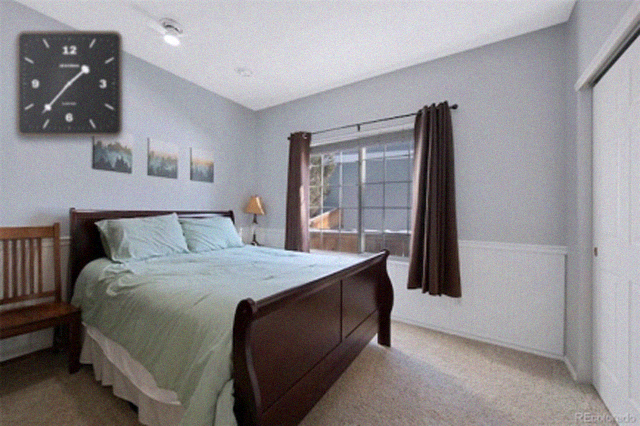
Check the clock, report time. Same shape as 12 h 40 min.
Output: 1 h 37 min
